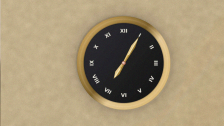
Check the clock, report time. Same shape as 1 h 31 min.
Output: 7 h 05 min
